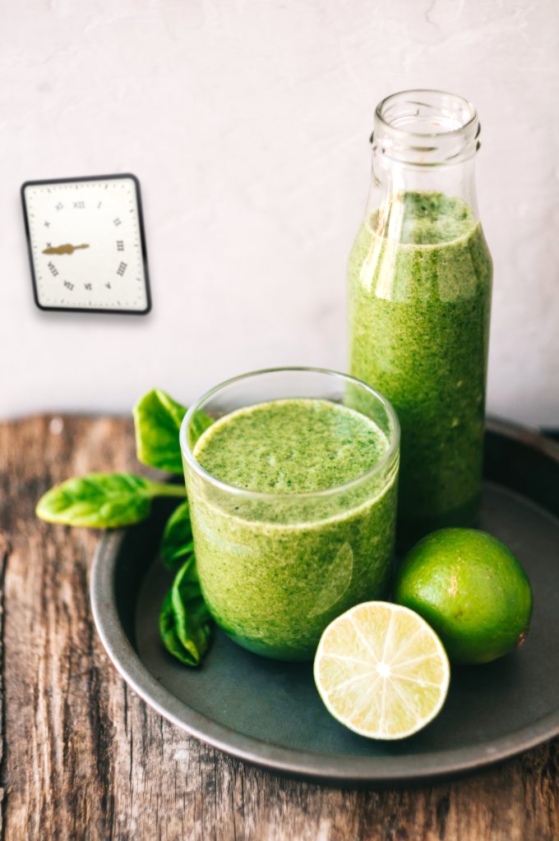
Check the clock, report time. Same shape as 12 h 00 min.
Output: 8 h 44 min
